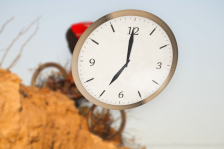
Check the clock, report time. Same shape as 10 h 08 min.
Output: 7 h 00 min
